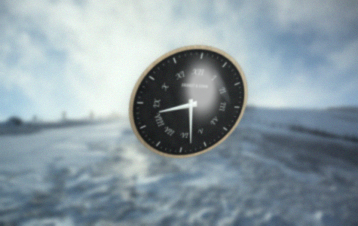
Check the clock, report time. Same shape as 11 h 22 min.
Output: 8 h 28 min
